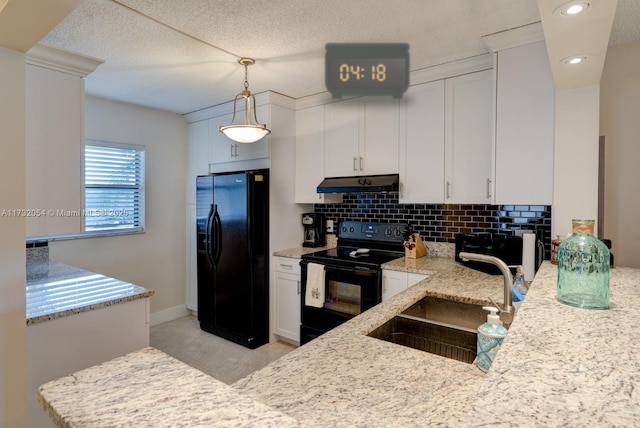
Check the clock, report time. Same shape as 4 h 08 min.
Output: 4 h 18 min
